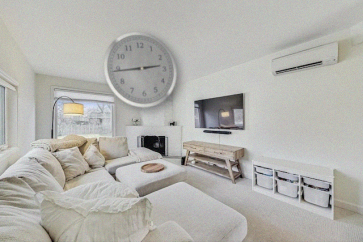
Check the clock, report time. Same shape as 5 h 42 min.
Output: 2 h 44 min
